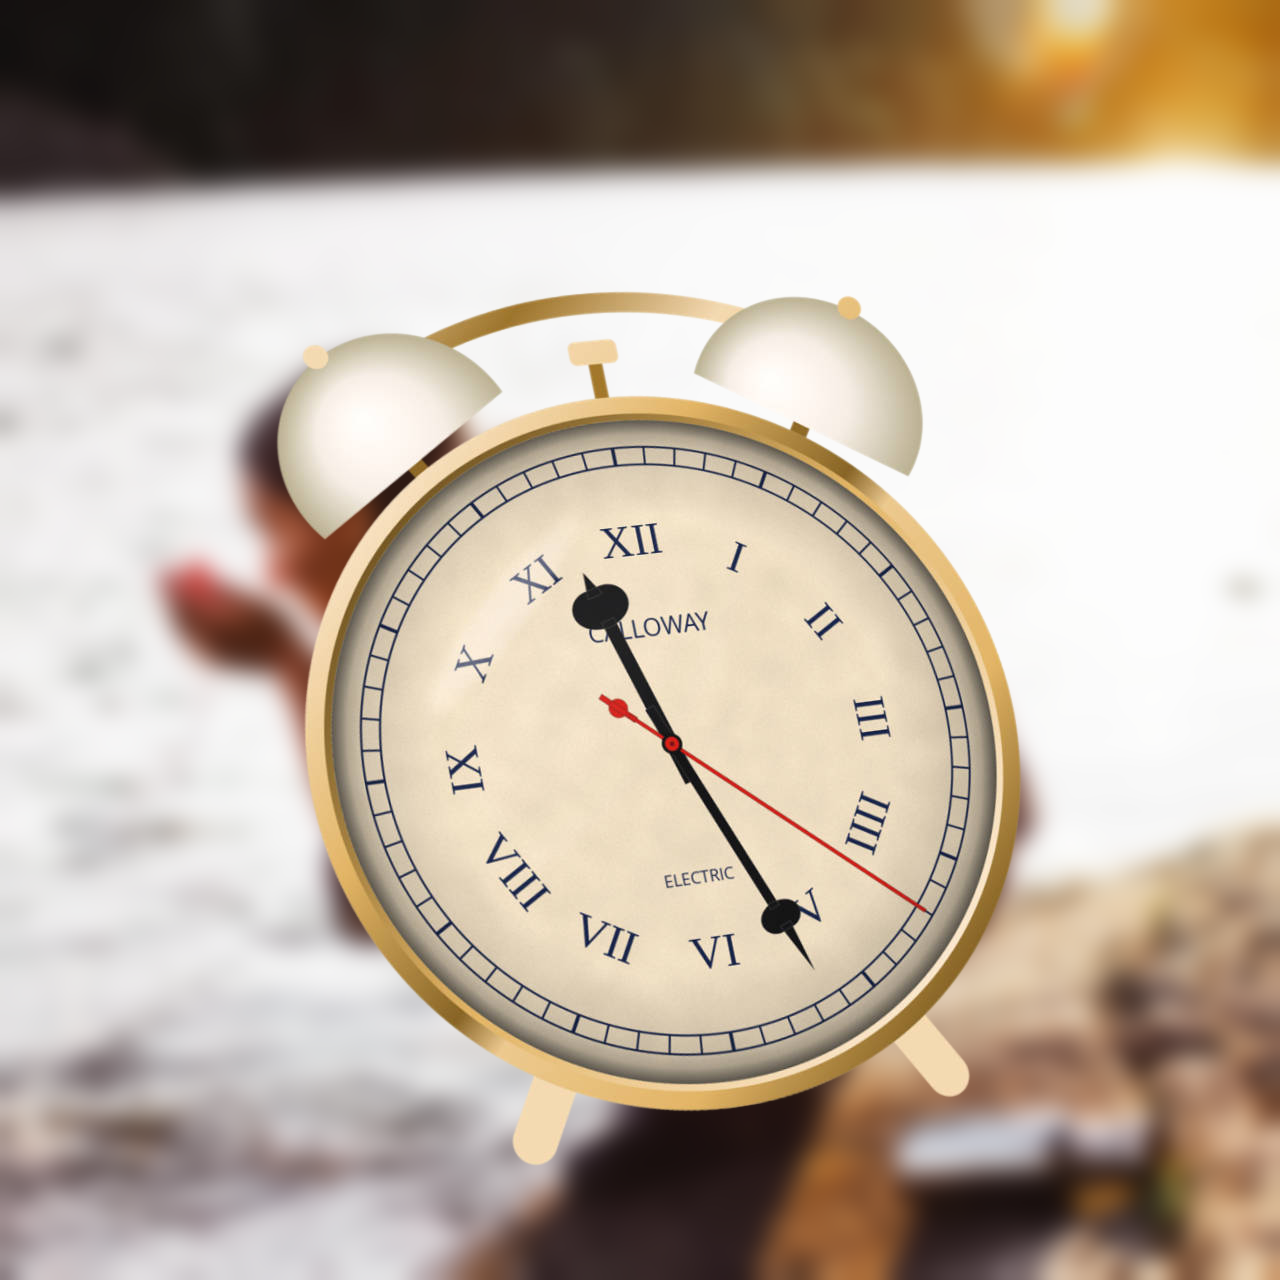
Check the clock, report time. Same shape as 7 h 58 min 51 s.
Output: 11 h 26 min 22 s
